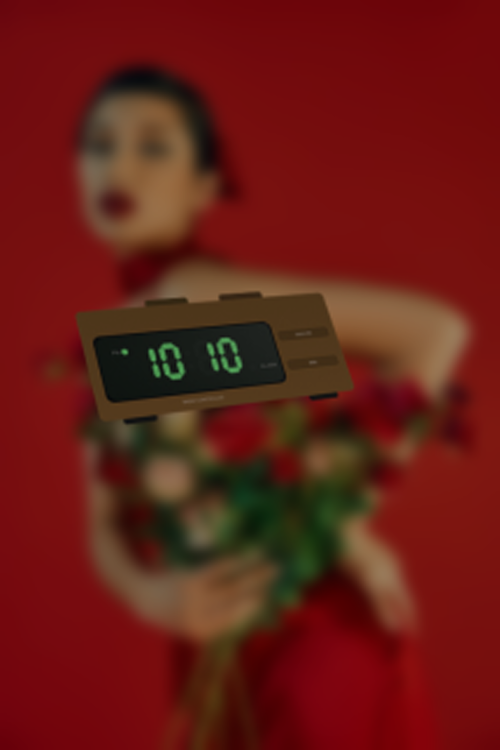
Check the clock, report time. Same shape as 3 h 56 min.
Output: 10 h 10 min
